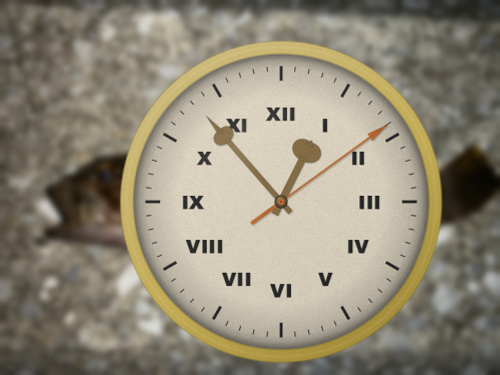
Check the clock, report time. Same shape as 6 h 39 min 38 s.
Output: 12 h 53 min 09 s
